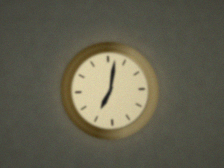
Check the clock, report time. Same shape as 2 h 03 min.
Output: 7 h 02 min
